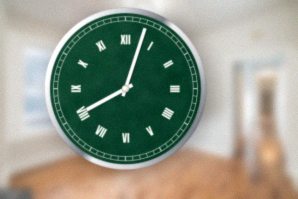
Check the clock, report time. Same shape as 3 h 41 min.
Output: 8 h 03 min
